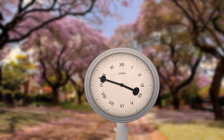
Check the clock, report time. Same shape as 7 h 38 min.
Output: 3 h 48 min
